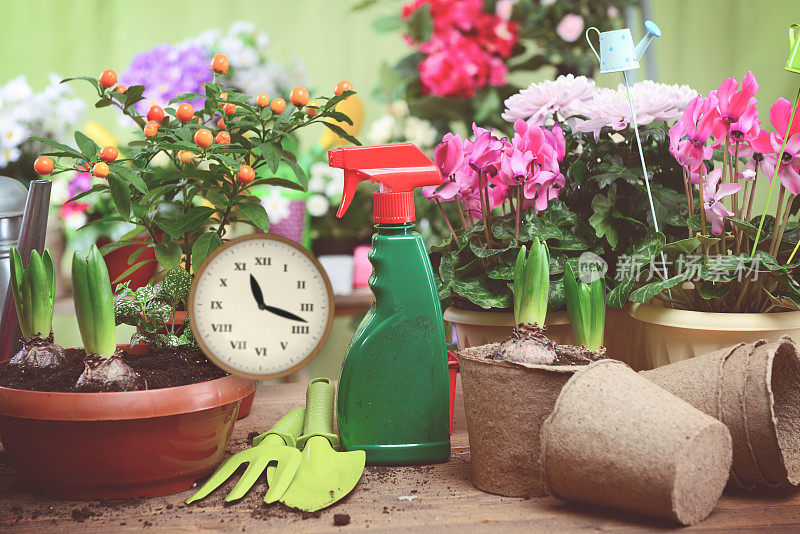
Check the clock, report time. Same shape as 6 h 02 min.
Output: 11 h 18 min
